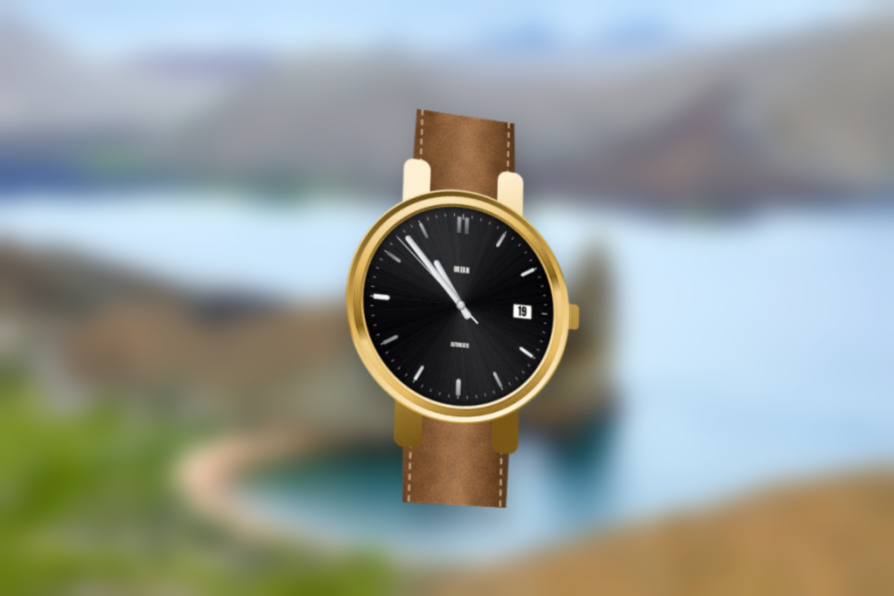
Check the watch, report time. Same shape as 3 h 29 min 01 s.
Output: 10 h 52 min 52 s
